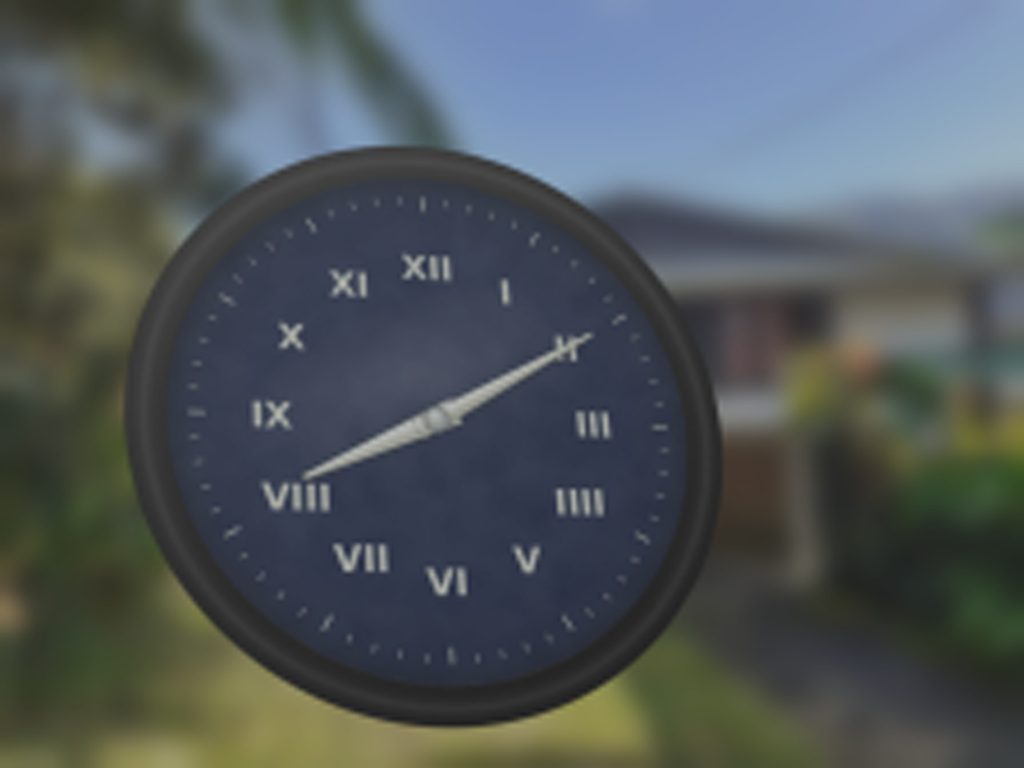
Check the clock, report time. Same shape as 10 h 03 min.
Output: 8 h 10 min
